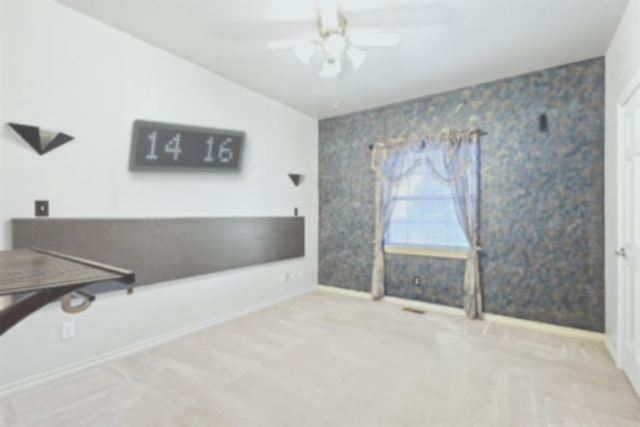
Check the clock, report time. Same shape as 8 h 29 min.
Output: 14 h 16 min
